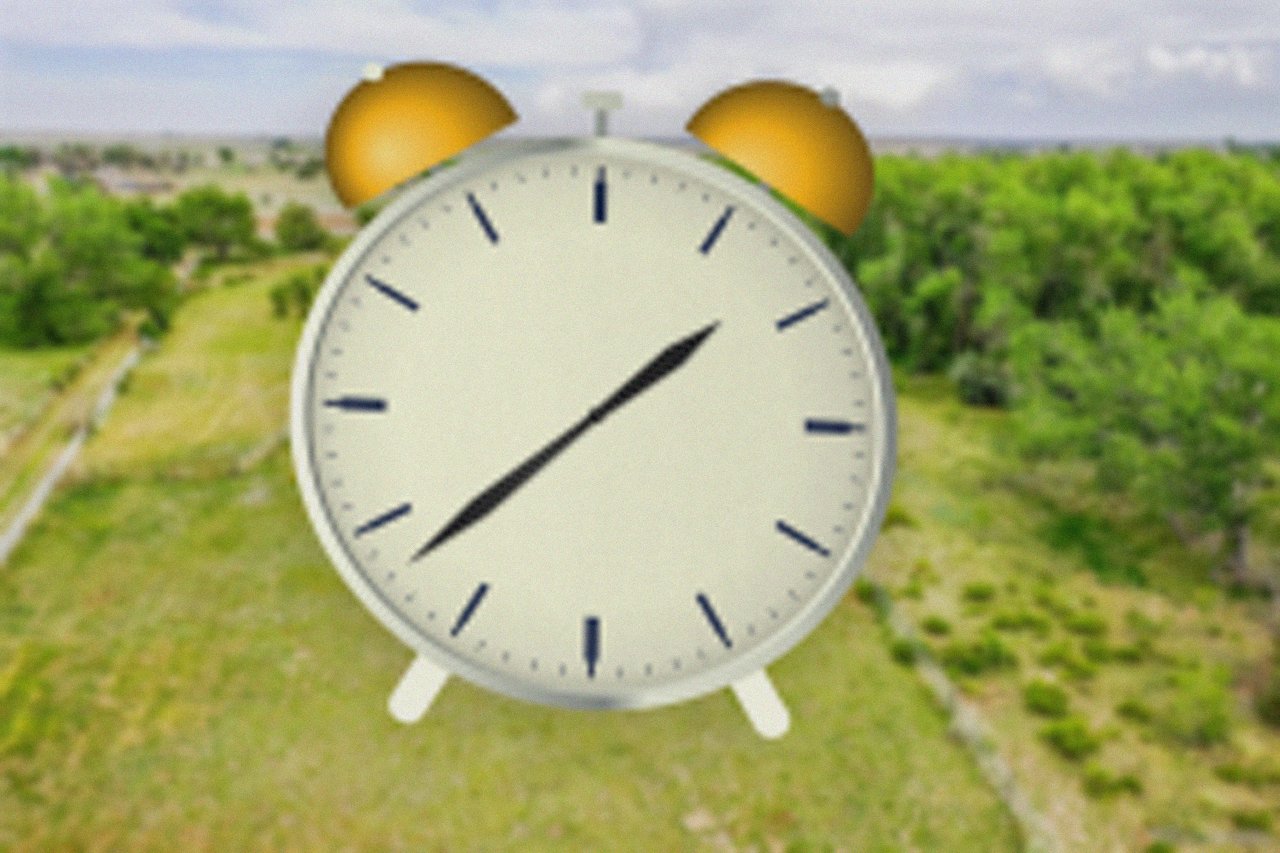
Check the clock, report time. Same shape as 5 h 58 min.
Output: 1 h 38 min
